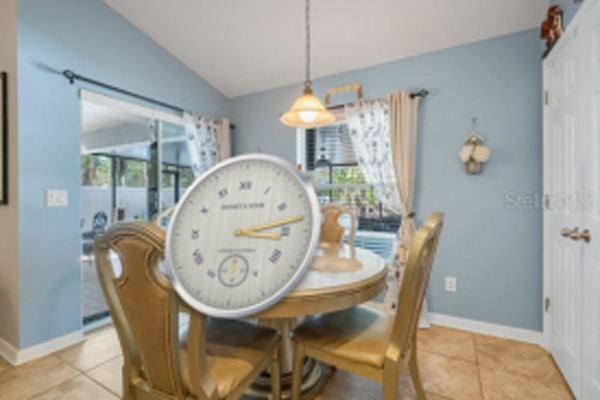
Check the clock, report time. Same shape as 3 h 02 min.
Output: 3 h 13 min
